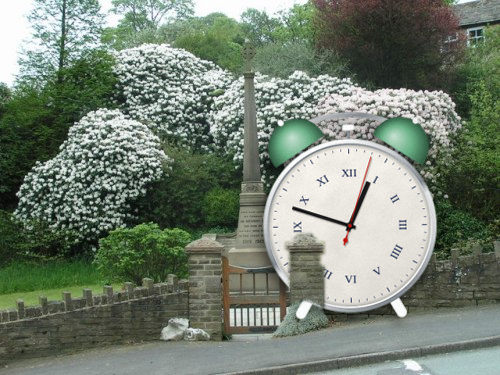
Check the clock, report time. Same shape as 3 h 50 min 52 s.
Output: 12 h 48 min 03 s
